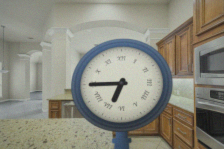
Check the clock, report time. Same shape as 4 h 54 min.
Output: 6 h 45 min
